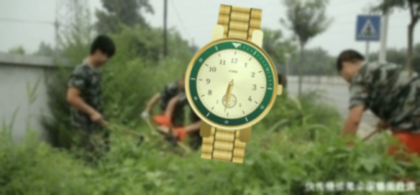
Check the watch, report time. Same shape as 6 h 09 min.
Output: 6 h 31 min
